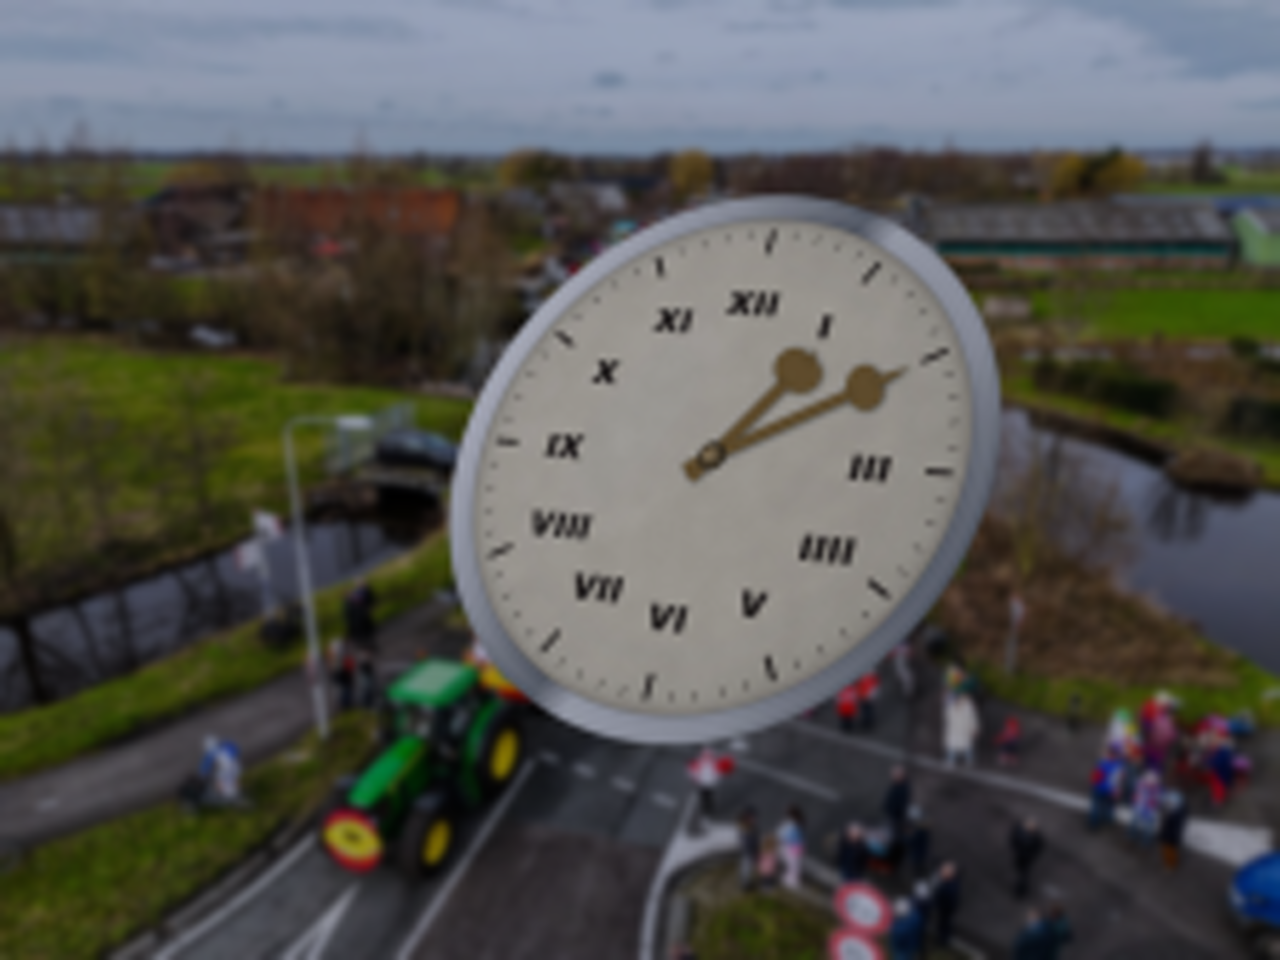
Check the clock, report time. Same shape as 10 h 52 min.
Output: 1 h 10 min
